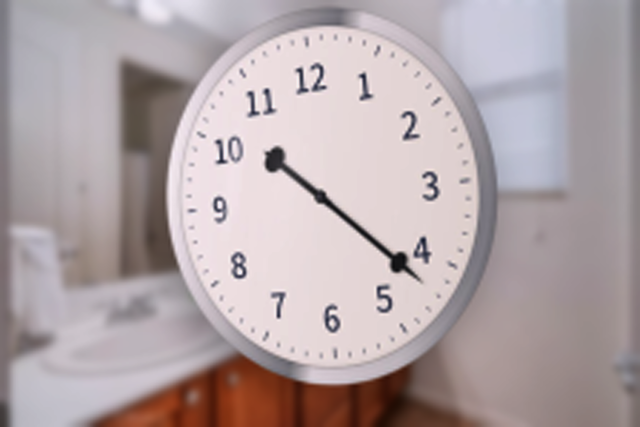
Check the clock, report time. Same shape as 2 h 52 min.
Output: 10 h 22 min
